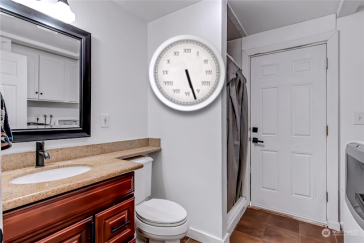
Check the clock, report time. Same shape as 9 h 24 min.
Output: 5 h 27 min
